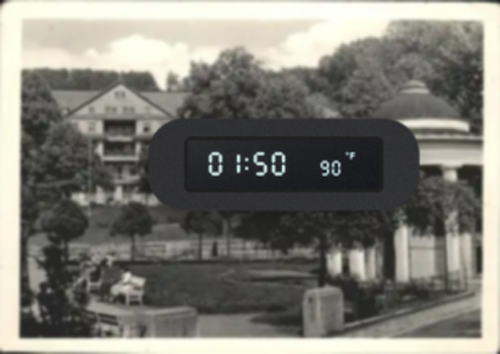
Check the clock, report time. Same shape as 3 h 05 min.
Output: 1 h 50 min
